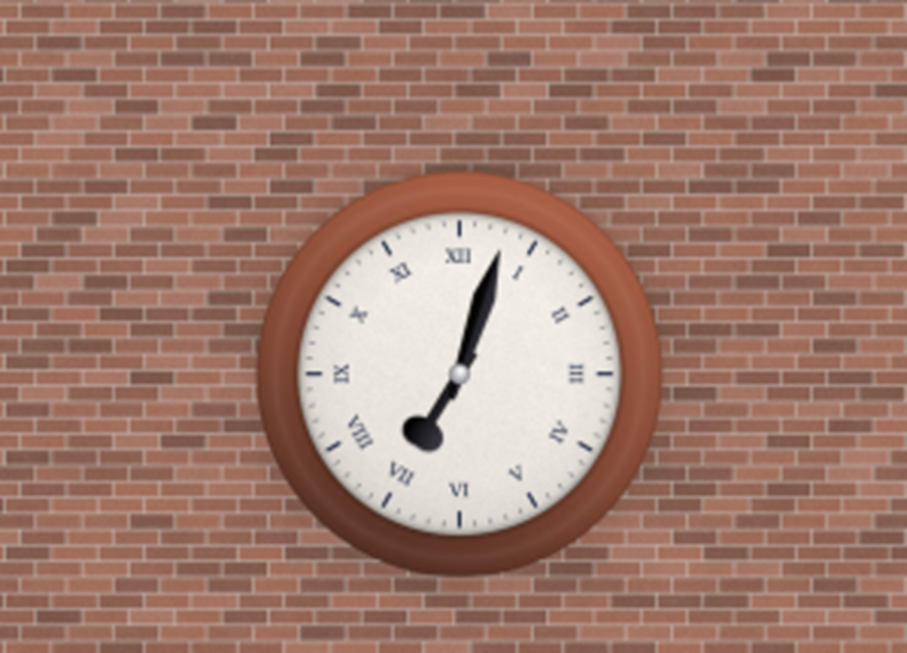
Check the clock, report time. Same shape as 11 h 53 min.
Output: 7 h 03 min
